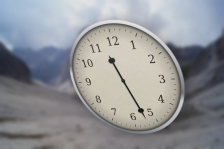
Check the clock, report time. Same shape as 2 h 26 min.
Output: 11 h 27 min
